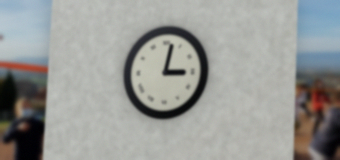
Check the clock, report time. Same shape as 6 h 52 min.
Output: 3 h 02 min
